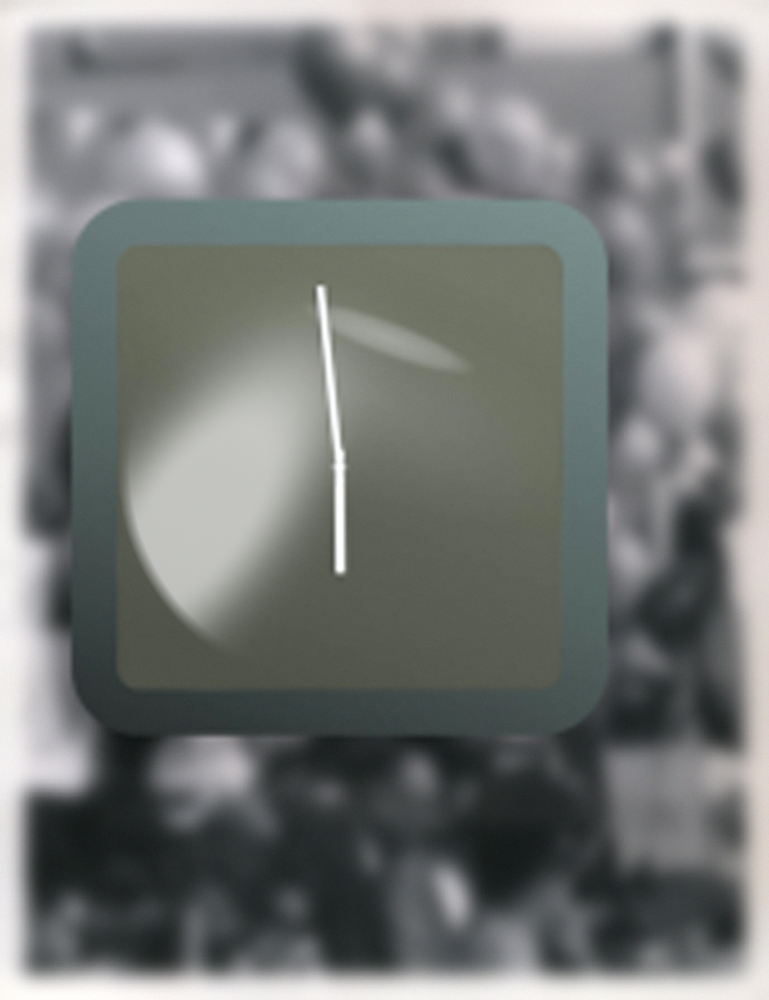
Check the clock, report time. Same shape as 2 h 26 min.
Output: 5 h 59 min
